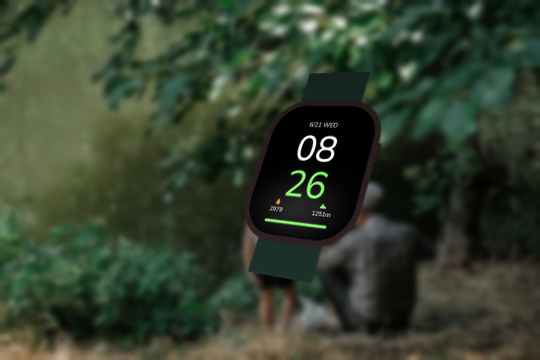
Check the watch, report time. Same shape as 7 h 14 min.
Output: 8 h 26 min
